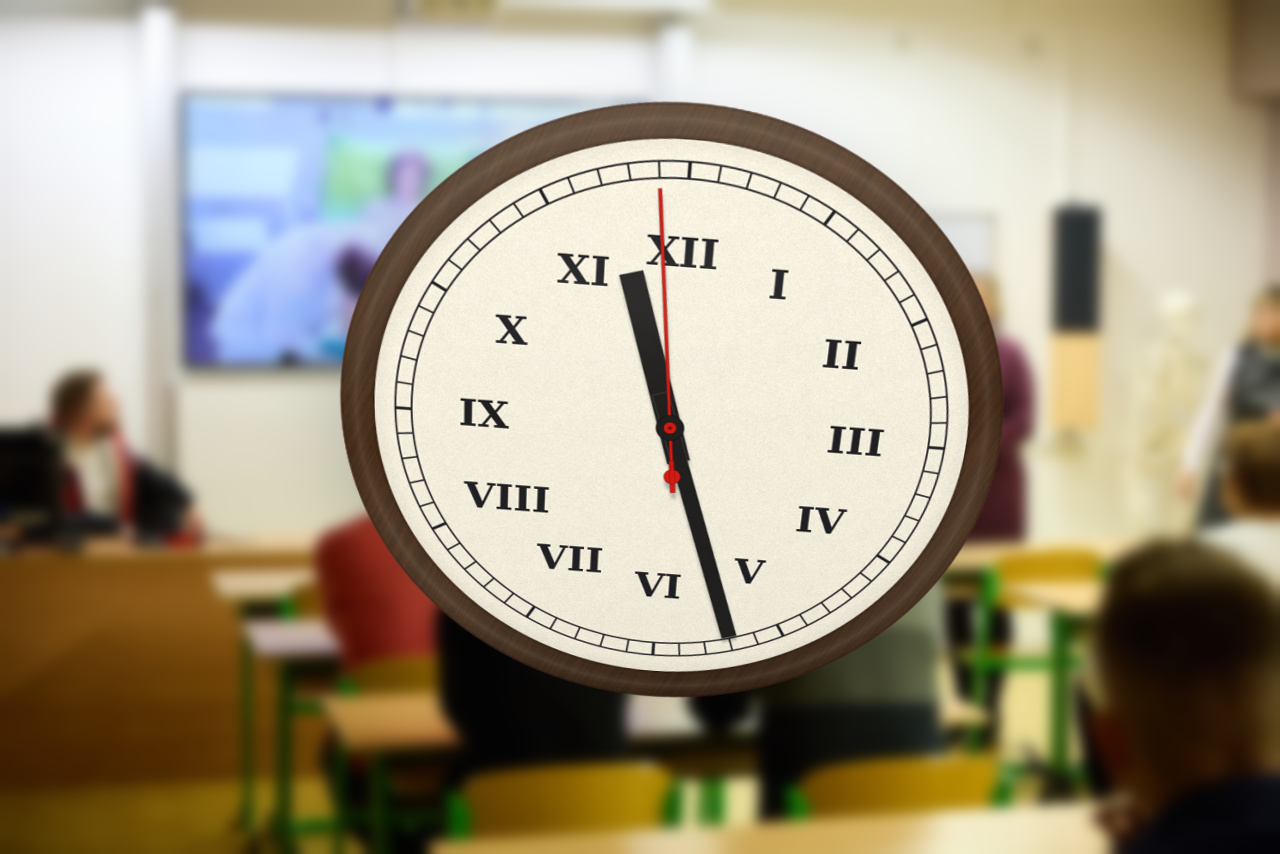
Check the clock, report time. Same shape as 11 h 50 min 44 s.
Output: 11 h 26 min 59 s
